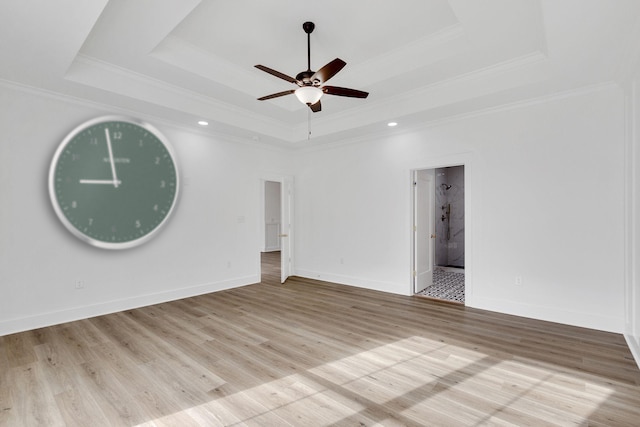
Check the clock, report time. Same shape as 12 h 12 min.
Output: 8 h 58 min
